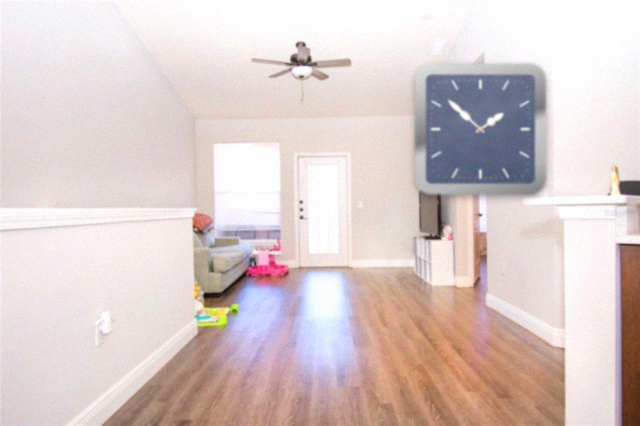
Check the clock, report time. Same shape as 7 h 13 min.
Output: 1 h 52 min
